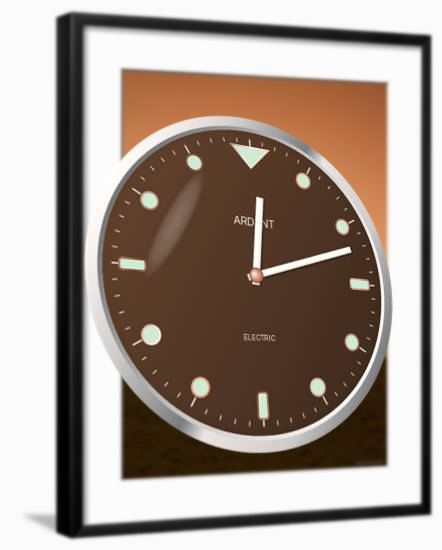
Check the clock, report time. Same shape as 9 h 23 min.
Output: 12 h 12 min
